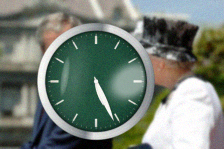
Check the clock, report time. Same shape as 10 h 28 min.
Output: 5 h 26 min
